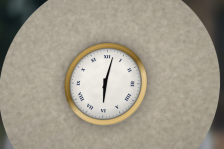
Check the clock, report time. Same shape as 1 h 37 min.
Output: 6 h 02 min
